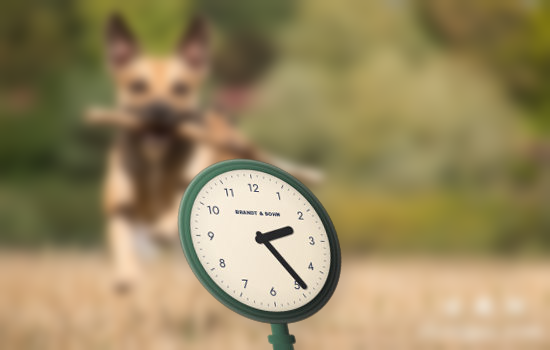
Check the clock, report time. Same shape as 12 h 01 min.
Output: 2 h 24 min
